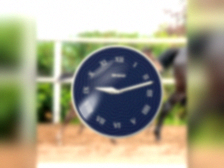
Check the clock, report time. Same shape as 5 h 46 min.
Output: 9 h 12 min
